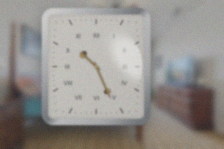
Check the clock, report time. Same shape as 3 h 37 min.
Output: 10 h 26 min
